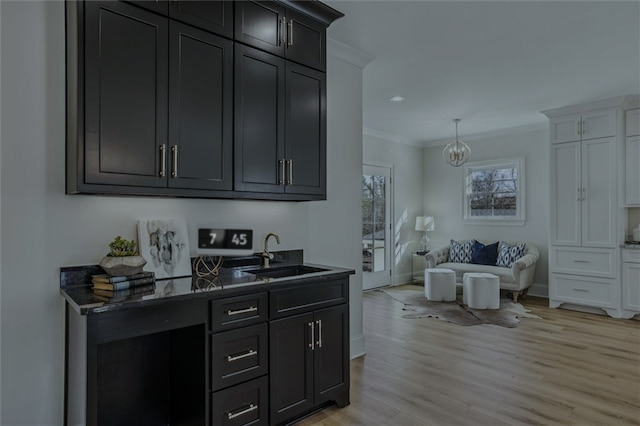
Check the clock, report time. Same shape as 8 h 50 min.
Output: 7 h 45 min
